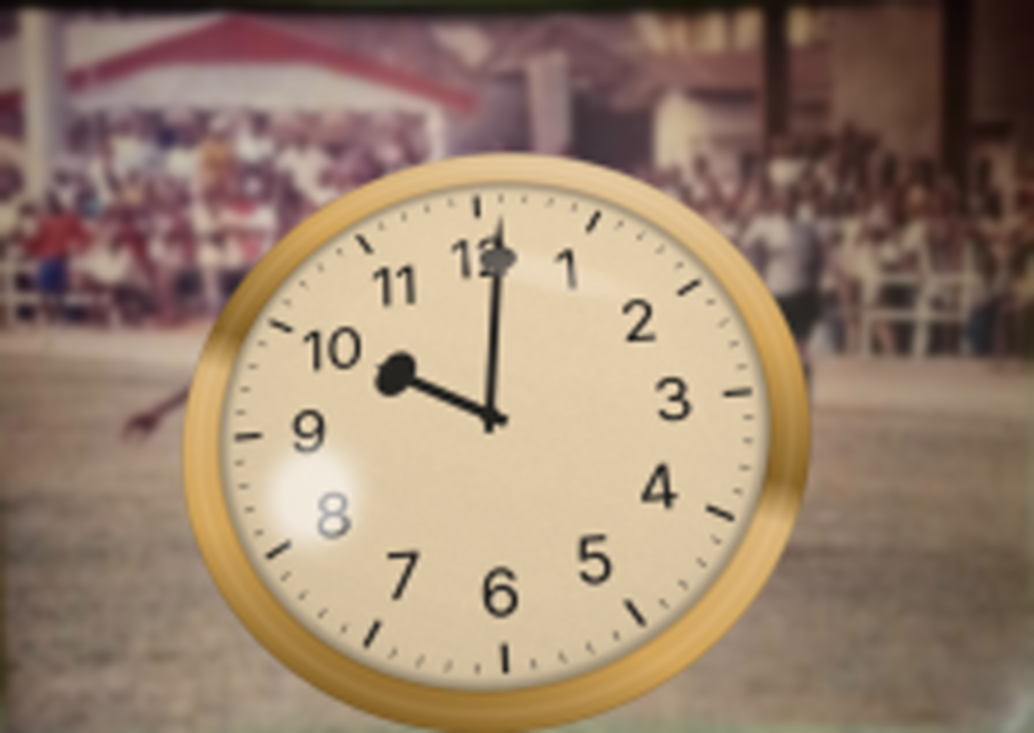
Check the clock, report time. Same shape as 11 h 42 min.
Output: 10 h 01 min
